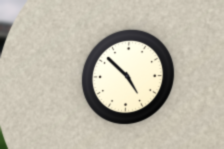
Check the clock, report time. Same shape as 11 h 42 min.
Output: 4 h 52 min
